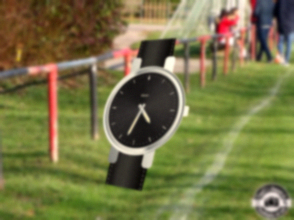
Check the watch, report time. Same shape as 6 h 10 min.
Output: 4 h 33 min
